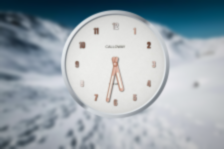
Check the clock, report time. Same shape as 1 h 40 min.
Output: 5 h 32 min
